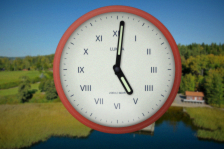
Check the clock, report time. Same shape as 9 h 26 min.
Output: 5 h 01 min
